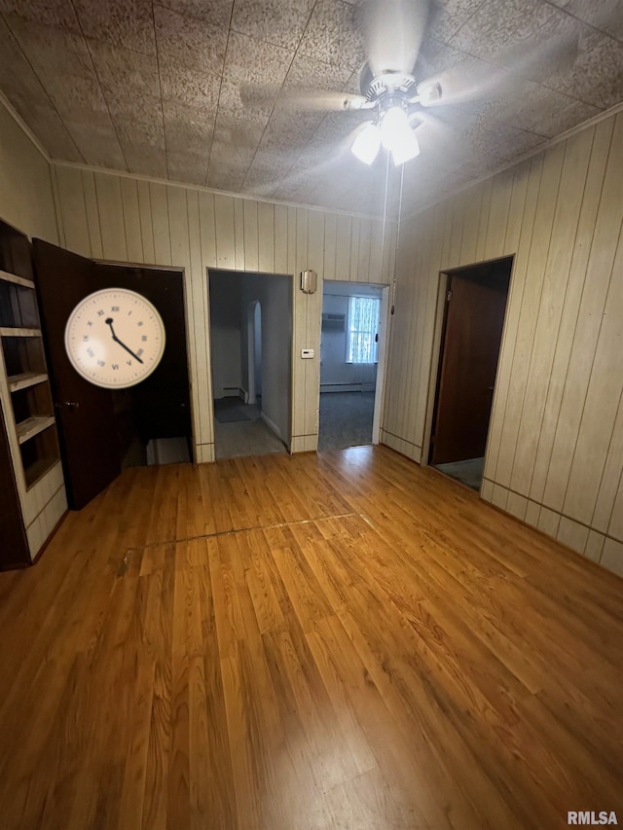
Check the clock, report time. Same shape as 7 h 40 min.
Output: 11 h 22 min
